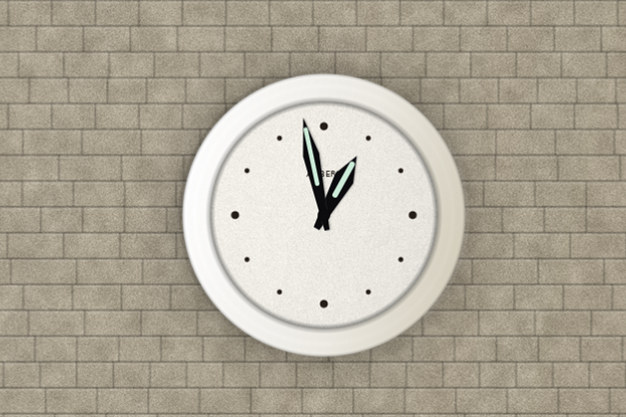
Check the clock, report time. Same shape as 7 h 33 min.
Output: 12 h 58 min
